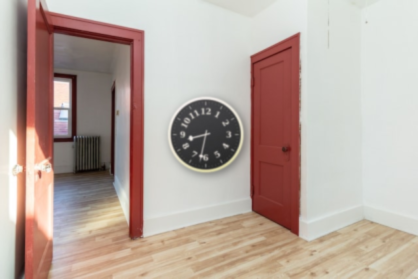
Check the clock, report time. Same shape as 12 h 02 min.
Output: 8 h 32 min
